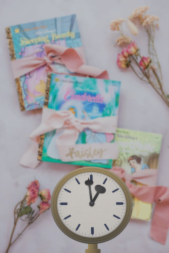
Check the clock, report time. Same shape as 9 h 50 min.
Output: 12 h 59 min
